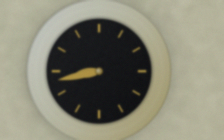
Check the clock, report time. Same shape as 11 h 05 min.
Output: 8 h 43 min
